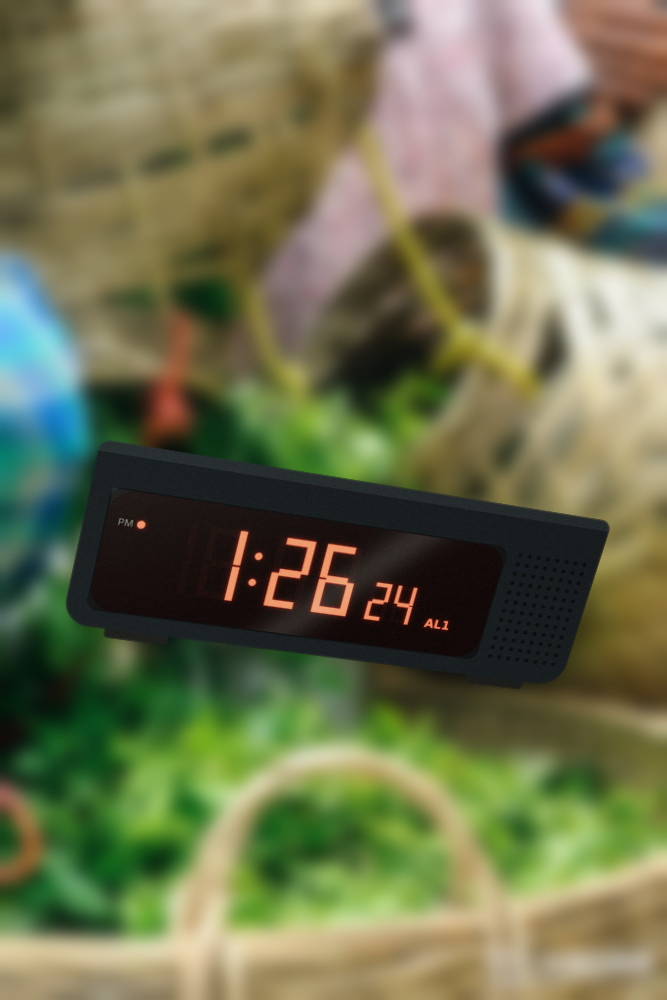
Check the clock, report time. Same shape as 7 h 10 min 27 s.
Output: 1 h 26 min 24 s
